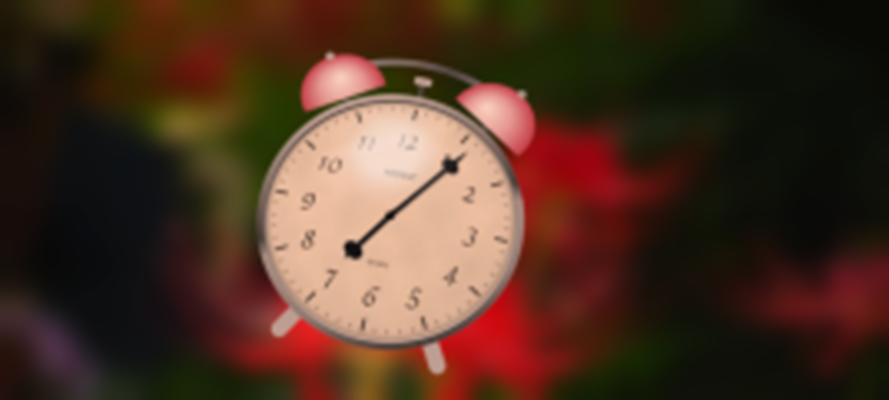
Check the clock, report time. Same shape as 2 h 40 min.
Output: 7 h 06 min
